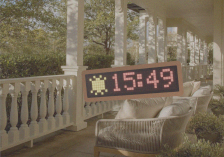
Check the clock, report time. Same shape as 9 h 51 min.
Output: 15 h 49 min
